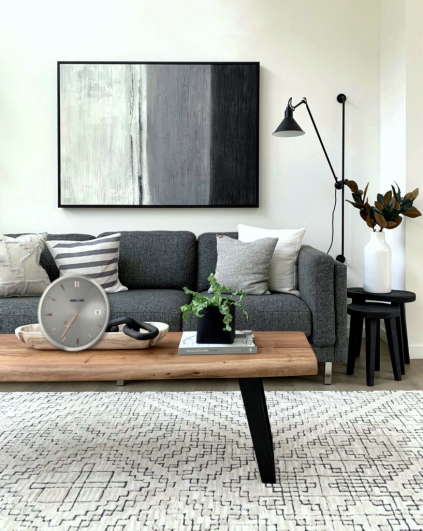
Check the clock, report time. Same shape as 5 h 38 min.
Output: 7 h 36 min
